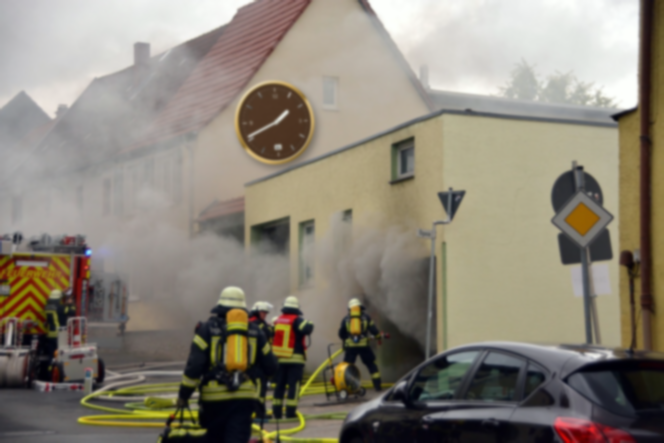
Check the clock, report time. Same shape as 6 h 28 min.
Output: 1 h 41 min
